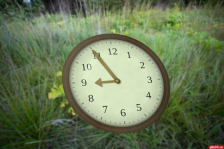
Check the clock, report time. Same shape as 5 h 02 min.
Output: 8 h 55 min
